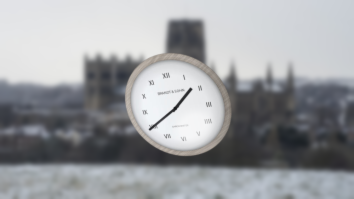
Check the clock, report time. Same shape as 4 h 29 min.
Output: 1 h 40 min
